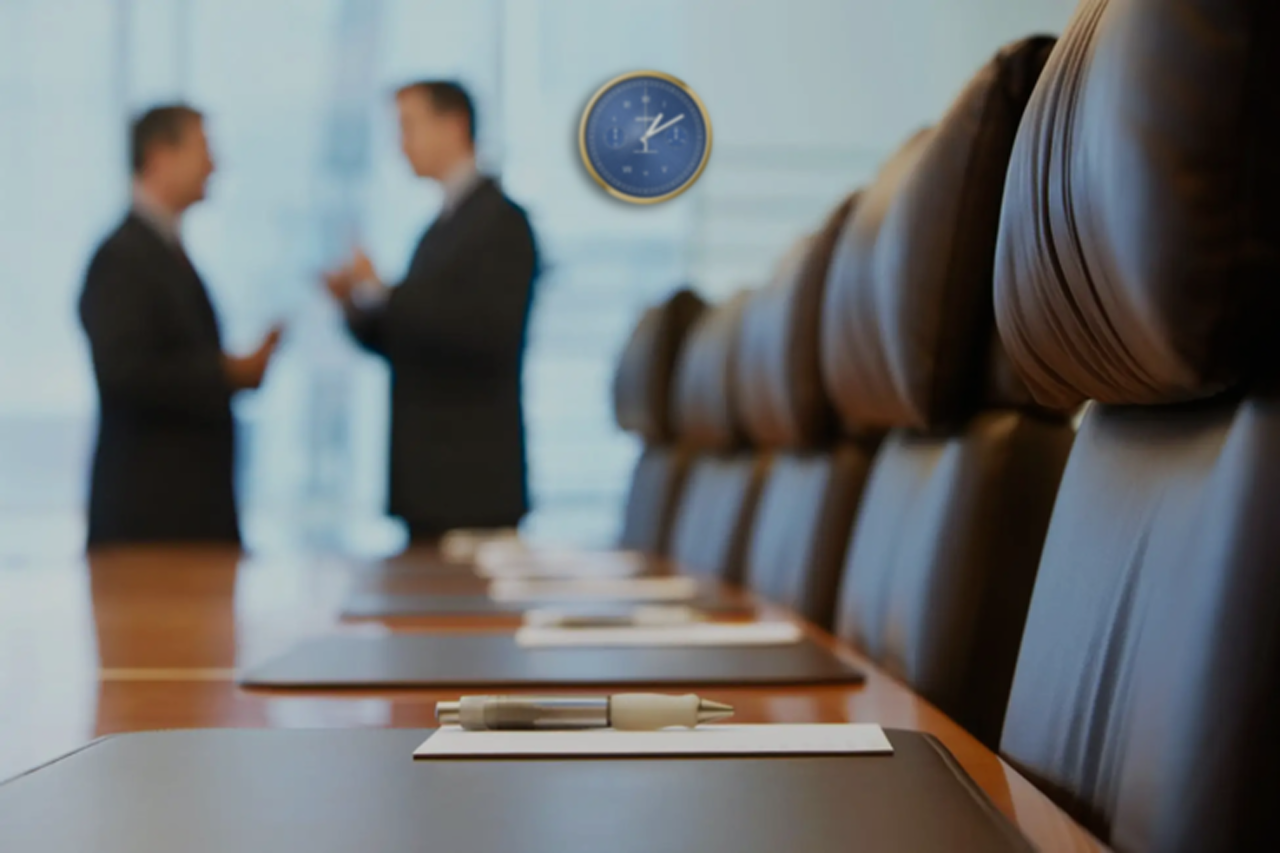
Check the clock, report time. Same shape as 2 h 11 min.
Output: 1 h 10 min
